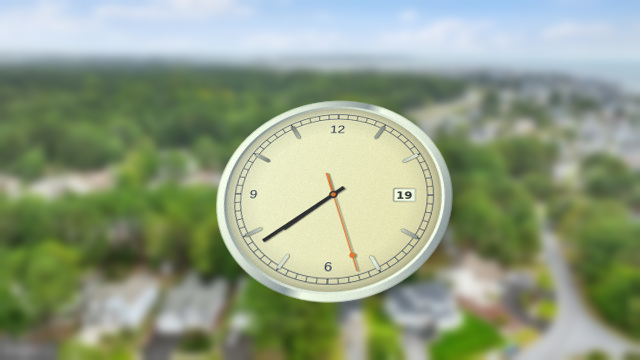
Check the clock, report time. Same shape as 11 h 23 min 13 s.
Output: 7 h 38 min 27 s
